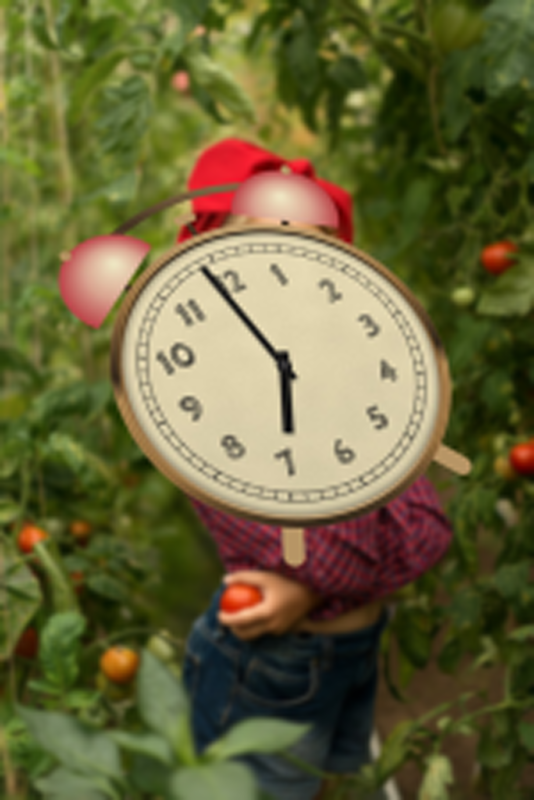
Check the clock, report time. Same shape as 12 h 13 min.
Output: 6 h 59 min
